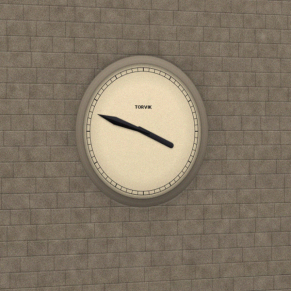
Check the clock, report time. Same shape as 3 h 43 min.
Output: 3 h 48 min
